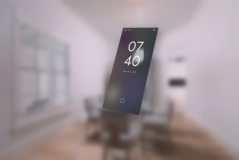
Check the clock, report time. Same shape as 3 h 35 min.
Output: 7 h 40 min
